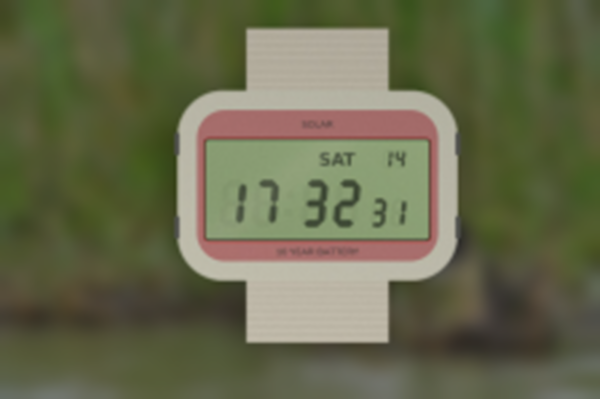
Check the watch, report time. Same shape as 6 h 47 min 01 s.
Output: 17 h 32 min 31 s
